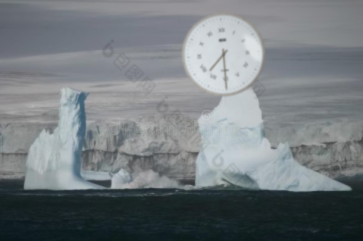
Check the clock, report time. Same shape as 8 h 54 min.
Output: 7 h 30 min
